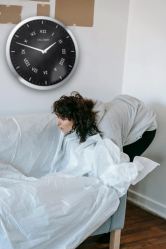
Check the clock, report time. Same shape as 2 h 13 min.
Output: 1 h 48 min
